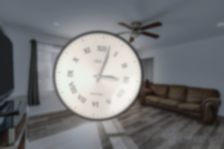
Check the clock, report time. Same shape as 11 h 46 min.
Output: 3 h 02 min
